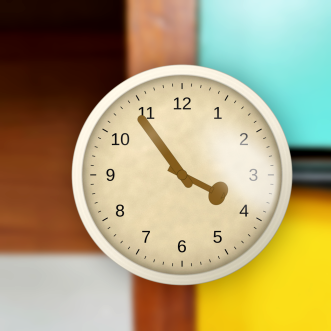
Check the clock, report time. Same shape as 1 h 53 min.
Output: 3 h 54 min
